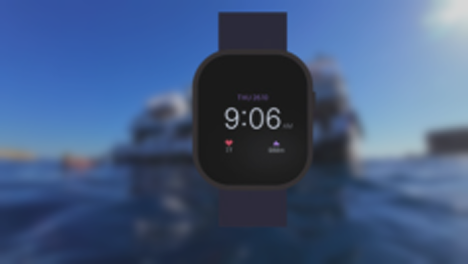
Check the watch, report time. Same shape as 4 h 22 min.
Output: 9 h 06 min
